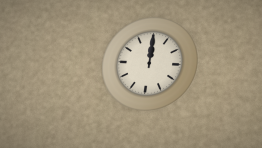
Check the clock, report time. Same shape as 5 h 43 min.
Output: 12 h 00 min
